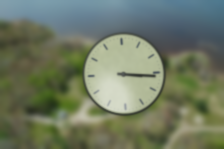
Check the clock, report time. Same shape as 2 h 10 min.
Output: 3 h 16 min
